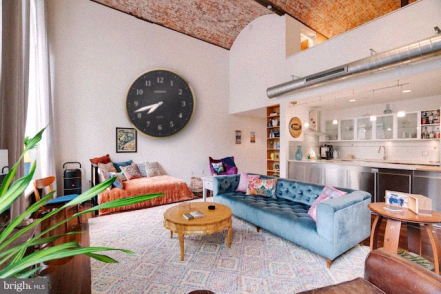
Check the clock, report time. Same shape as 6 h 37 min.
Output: 7 h 42 min
